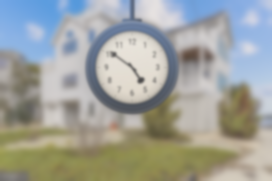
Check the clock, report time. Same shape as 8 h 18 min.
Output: 4 h 51 min
